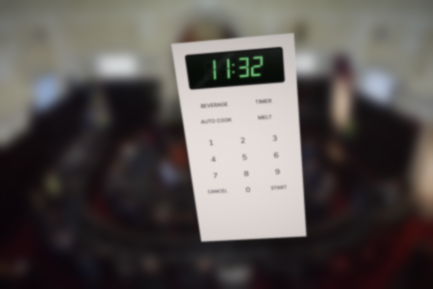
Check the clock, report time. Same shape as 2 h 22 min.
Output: 11 h 32 min
